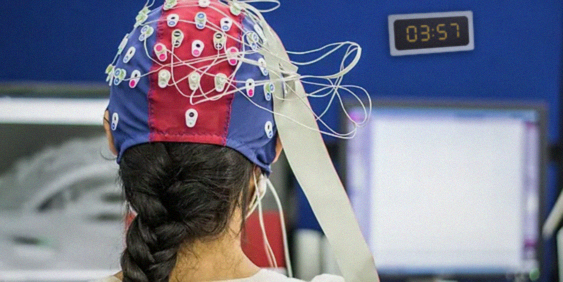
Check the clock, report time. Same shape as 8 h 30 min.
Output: 3 h 57 min
